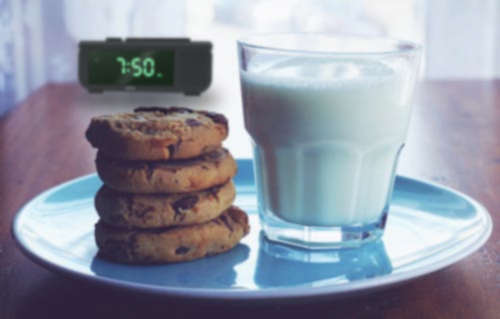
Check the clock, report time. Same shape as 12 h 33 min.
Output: 7 h 50 min
